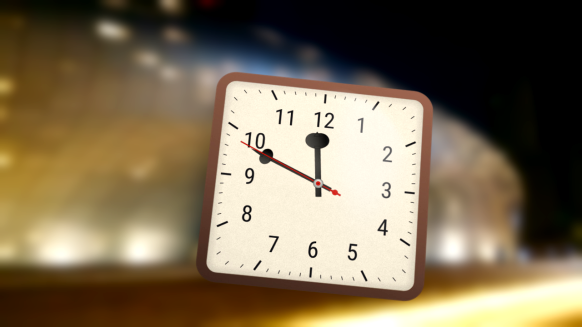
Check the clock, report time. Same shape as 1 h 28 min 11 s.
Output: 11 h 48 min 49 s
